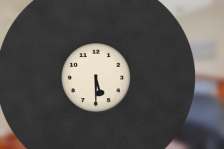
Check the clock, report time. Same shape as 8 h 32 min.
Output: 5 h 30 min
